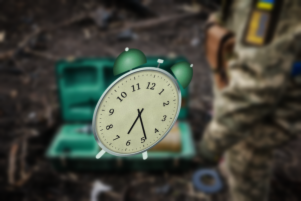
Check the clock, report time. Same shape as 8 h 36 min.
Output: 6 h 24 min
